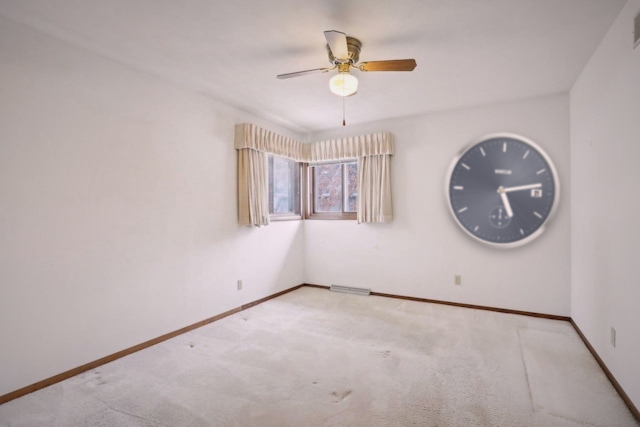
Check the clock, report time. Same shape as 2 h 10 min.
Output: 5 h 13 min
